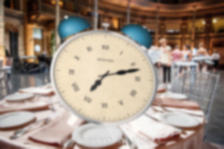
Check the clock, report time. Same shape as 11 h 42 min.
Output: 7 h 12 min
